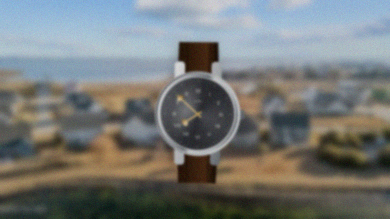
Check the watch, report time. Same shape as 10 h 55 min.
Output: 7 h 52 min
